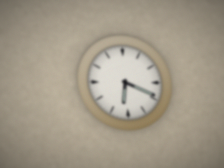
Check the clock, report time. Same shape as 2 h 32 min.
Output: 6 h 19 min
